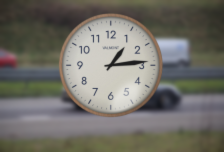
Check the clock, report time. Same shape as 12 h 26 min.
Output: 1 h 14 min
